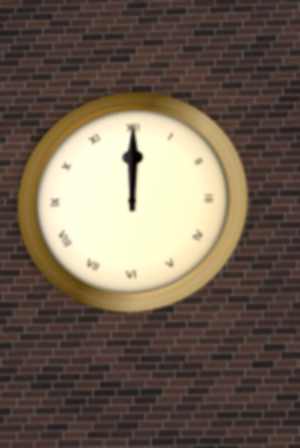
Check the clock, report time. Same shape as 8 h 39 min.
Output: 12 h 00 min
